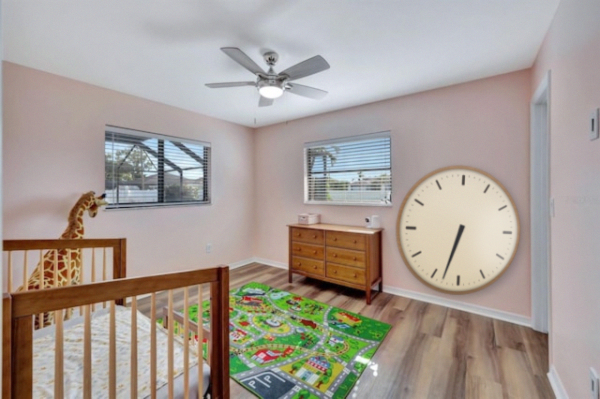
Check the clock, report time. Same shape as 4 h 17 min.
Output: 6 h 33 min
